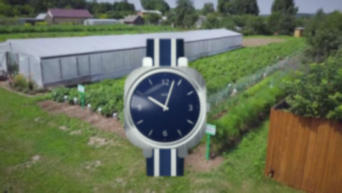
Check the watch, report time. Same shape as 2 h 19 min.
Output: 10 h 03 min
